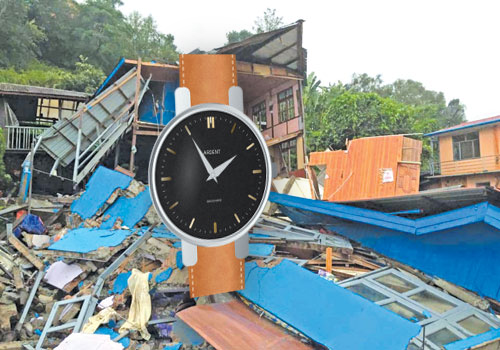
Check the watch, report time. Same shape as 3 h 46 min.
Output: 1 h 55 min
